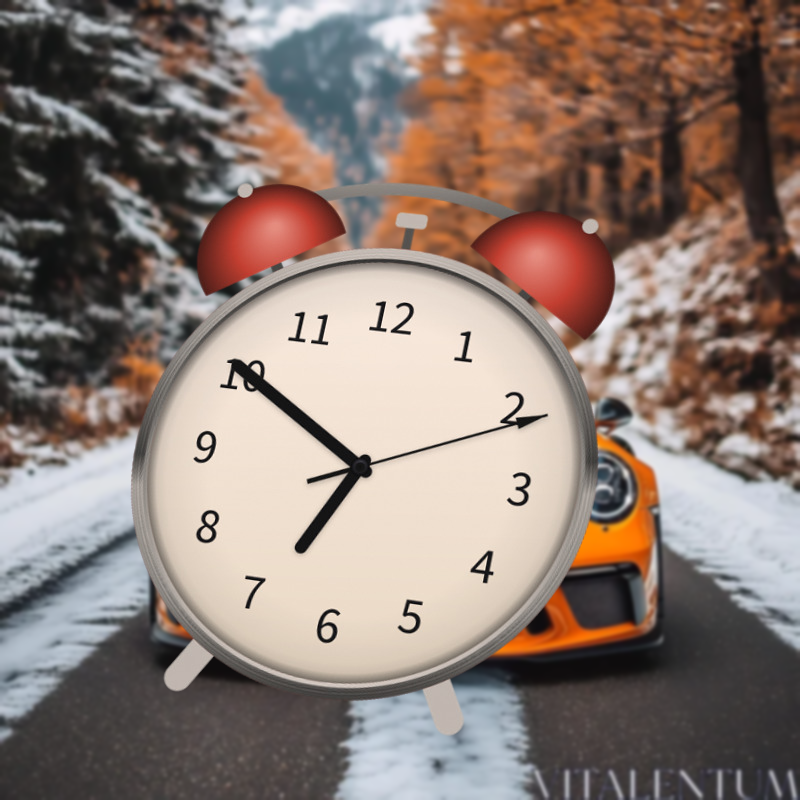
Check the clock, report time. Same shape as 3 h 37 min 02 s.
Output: 6 h 50 min 11 s
